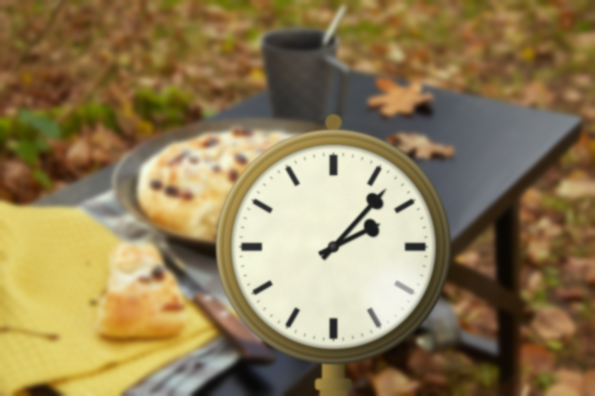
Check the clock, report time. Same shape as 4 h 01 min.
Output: 2 h 07 min
